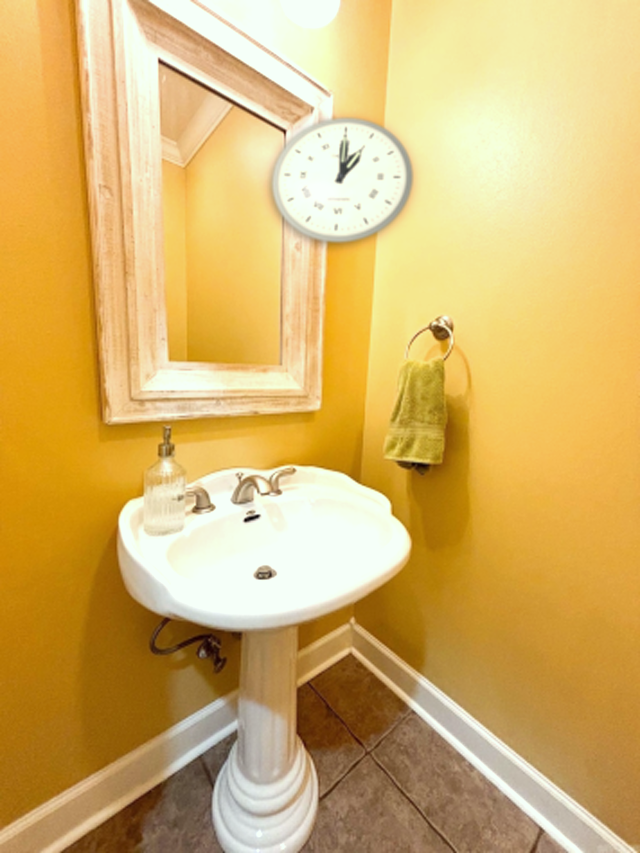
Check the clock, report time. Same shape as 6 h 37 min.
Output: 1 h 00 min
